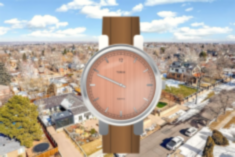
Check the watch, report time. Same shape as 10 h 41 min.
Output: 9 h 49 min
